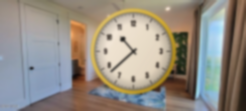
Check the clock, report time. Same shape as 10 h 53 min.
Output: 10 h 38 min
